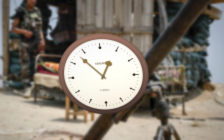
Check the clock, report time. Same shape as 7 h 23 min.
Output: 12 h 53 min
